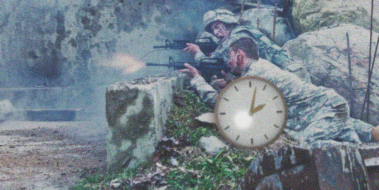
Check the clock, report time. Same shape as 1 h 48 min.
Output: 2 h 02 min
